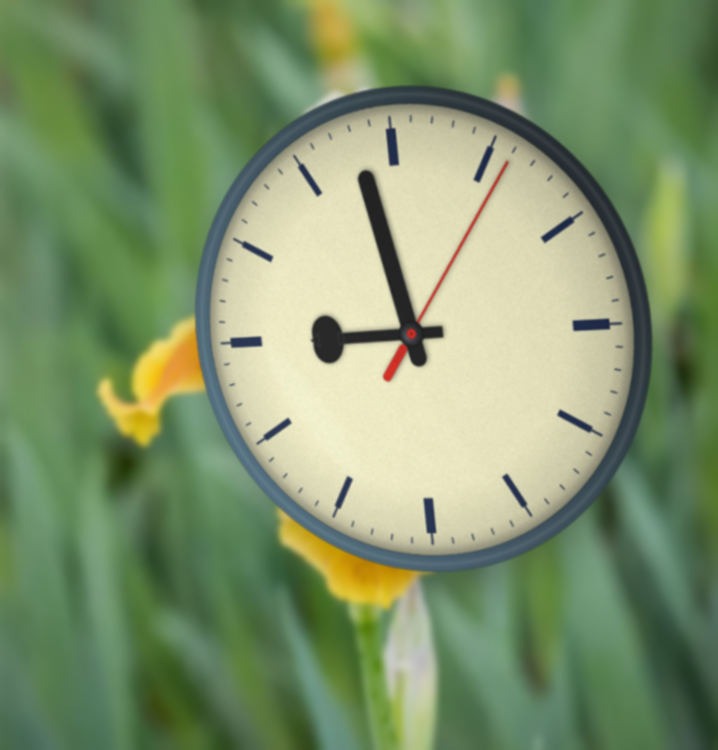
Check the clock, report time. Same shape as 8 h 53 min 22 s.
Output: 8 h 58 min 06 s
